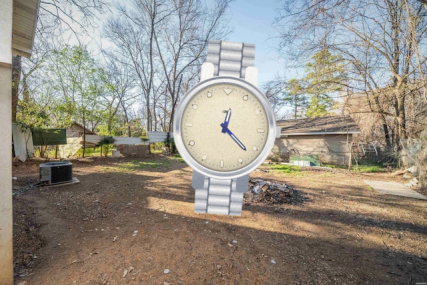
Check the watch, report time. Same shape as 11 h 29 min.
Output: 12 h 22 min
